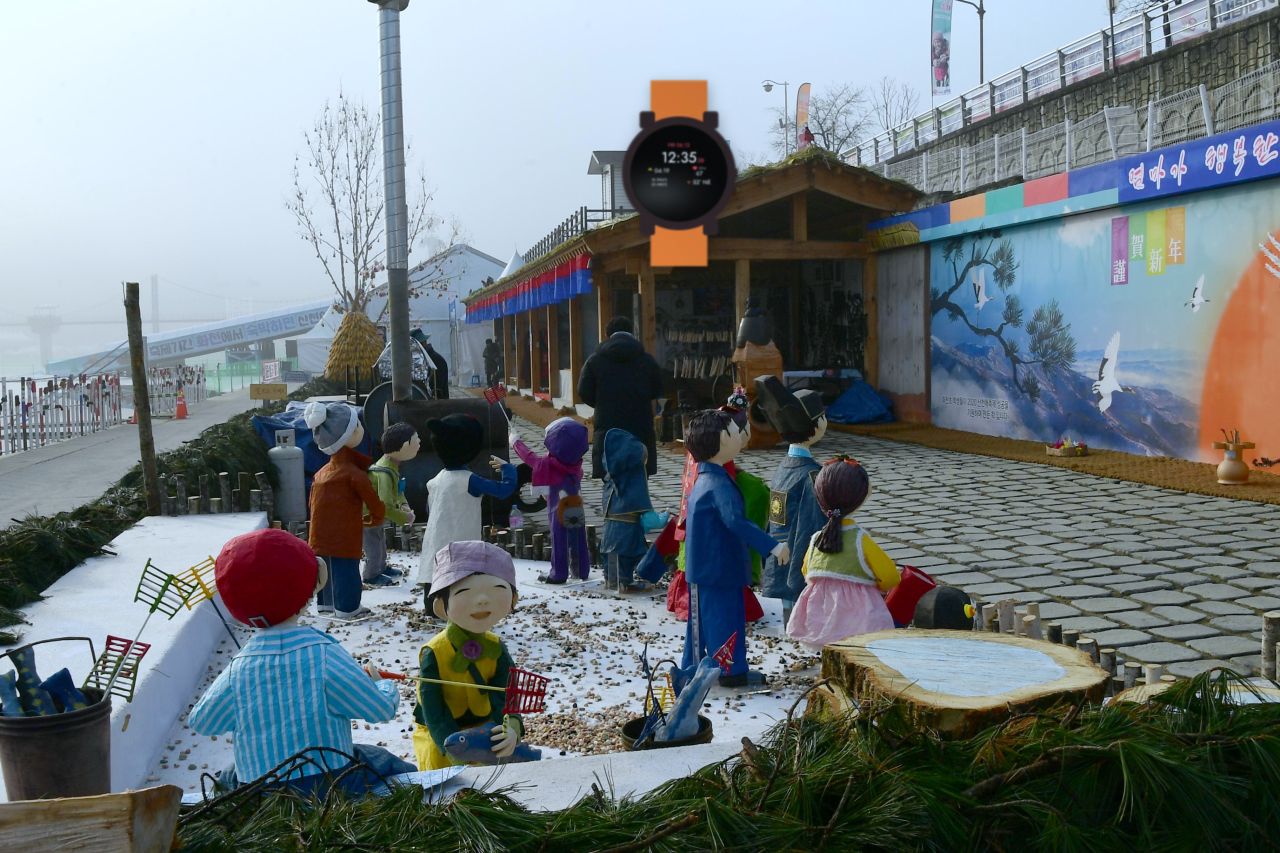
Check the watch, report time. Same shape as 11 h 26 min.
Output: 12 h 35 min
